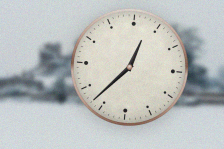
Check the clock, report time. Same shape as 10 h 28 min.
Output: 12 h 37 min
